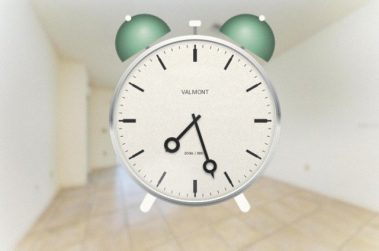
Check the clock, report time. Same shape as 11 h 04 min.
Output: 7 h 27 min
